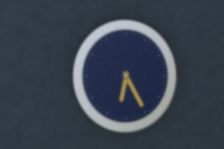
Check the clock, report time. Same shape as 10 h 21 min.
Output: 6 h 25 min
